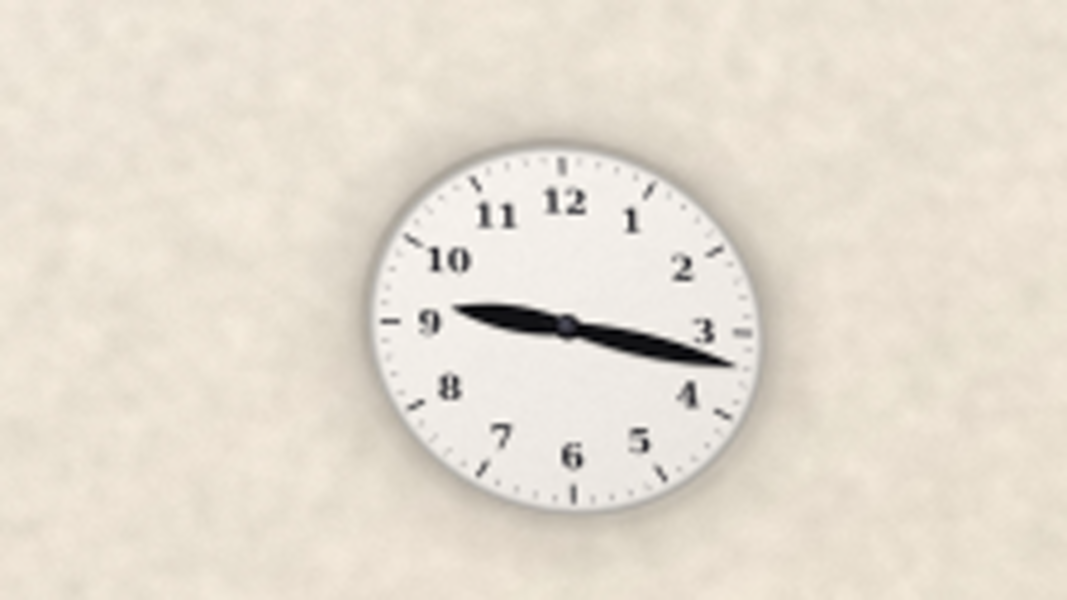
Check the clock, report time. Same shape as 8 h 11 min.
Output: 9 h 17 min
